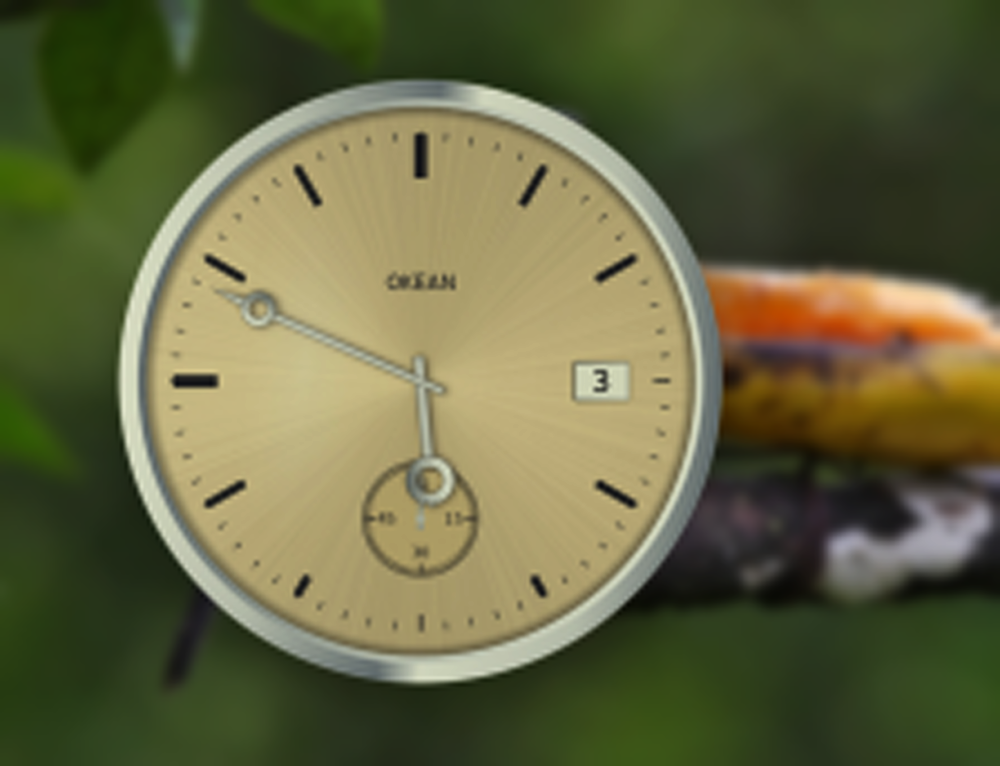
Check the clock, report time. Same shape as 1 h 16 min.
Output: 5 h 49 min
